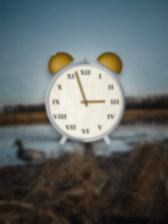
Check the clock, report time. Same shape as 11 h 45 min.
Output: 2 h 57 min
